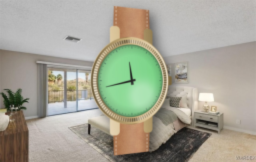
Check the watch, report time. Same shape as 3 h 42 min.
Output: 11 h 43 min
